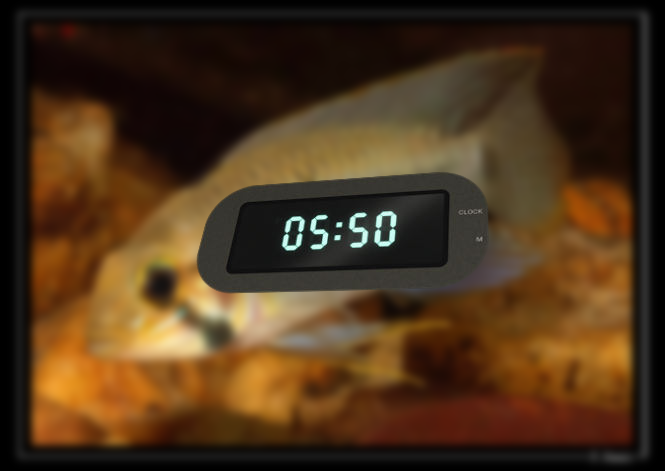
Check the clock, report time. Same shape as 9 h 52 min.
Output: 5 h 50 min
